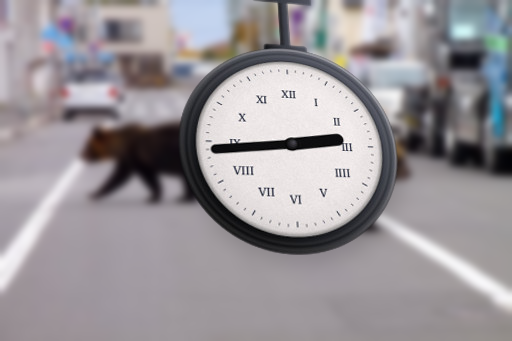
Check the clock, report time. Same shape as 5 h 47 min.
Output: 2 h 44 min
